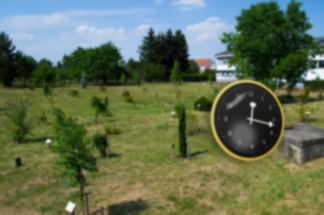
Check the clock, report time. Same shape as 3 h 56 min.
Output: 12 h 17 min
